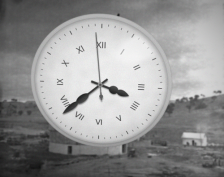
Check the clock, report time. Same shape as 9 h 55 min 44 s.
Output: 3 h 37 min 59 s
